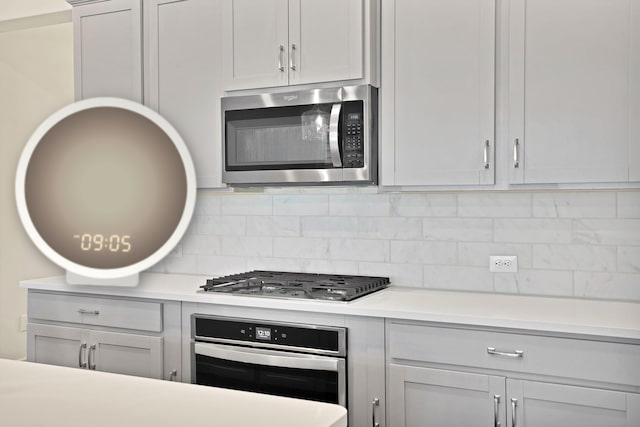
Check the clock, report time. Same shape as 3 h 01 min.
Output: 9 h 05 min
